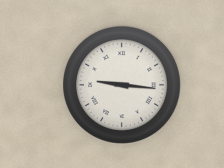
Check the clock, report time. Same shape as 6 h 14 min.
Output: 9 h 16 min
